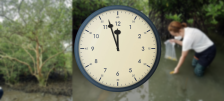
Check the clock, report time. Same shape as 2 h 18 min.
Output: 11 h 57 min
